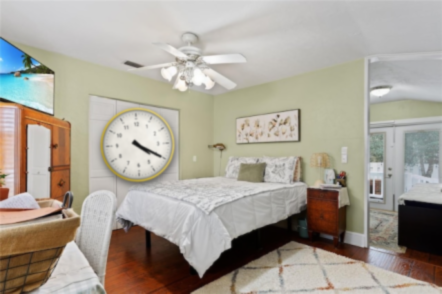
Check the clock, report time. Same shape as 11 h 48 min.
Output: 4 h 20 min
